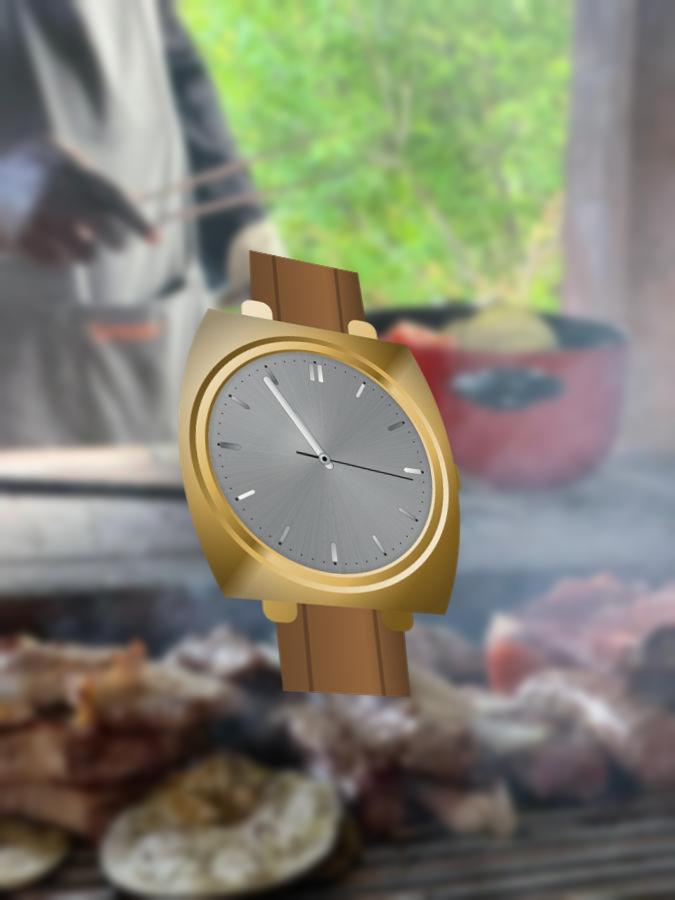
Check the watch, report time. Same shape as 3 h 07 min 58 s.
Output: 10 h 54 min 16 s
